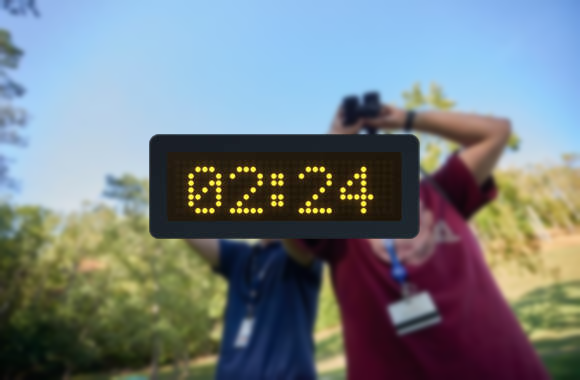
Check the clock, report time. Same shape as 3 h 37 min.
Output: 2 h 24 min
